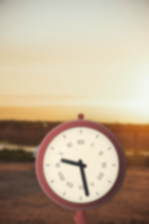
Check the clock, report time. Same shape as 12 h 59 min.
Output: 9 h 28 min
